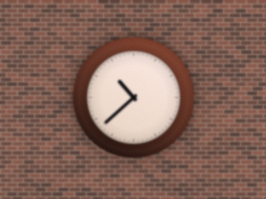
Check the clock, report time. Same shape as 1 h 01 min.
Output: 10 h 38 min
